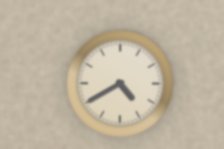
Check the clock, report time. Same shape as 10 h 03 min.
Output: 4 h 40 min
